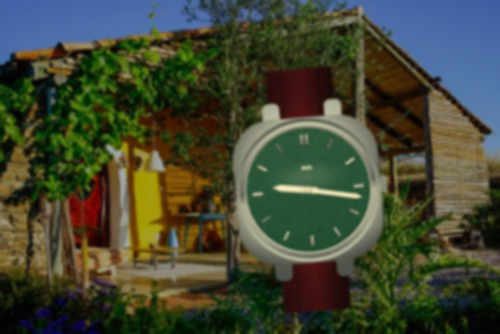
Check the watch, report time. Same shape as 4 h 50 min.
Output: 9 h 17 min
